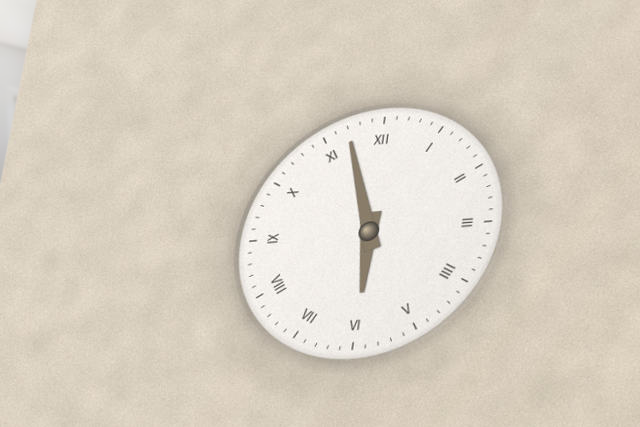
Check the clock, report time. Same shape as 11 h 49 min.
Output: 5 h 57 min
